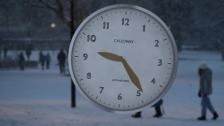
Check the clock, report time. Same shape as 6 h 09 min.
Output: 9 h 24 min
